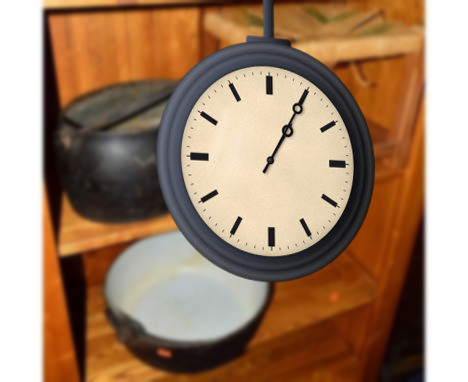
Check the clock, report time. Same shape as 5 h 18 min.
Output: 1 h 05 min
